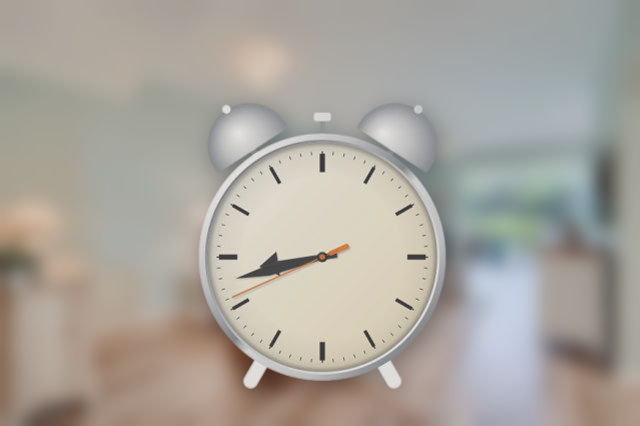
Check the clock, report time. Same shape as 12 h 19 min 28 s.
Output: 8 h 42 min 41 s
